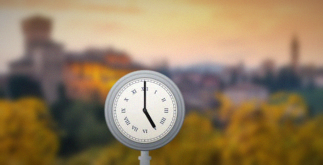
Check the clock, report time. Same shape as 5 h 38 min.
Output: 5 h 00 min
